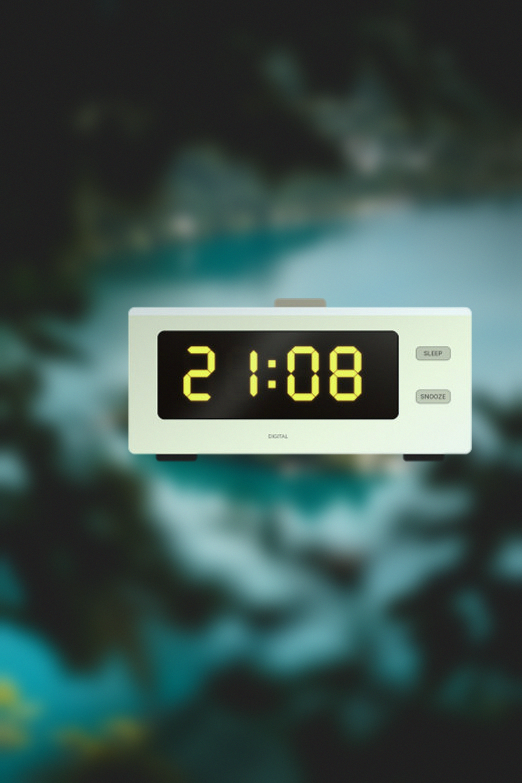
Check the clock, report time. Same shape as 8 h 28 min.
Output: 21 h 08 min
